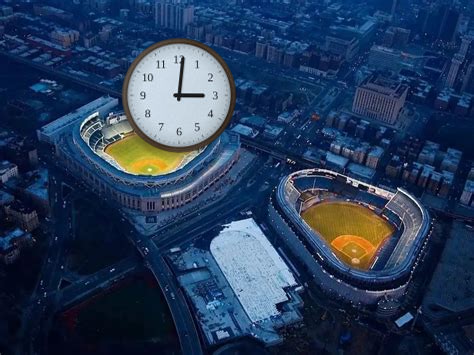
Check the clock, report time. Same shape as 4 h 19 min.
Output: 3 h 01 min
